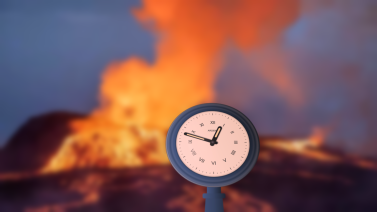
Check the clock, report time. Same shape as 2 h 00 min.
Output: 12 h 48 min
